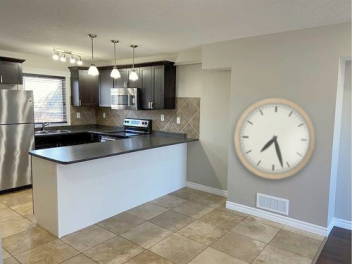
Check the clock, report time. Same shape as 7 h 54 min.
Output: 7 h 27 min
